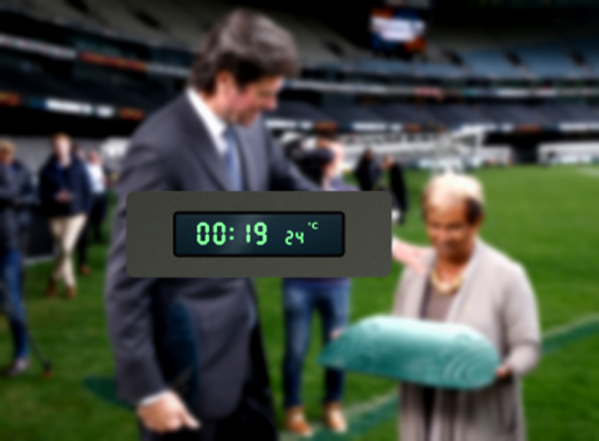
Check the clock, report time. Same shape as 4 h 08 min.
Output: 0 h 19 min
